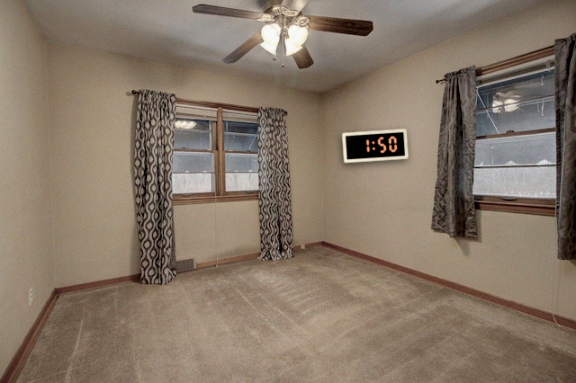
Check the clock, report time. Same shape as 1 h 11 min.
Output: 1 h 50 min
